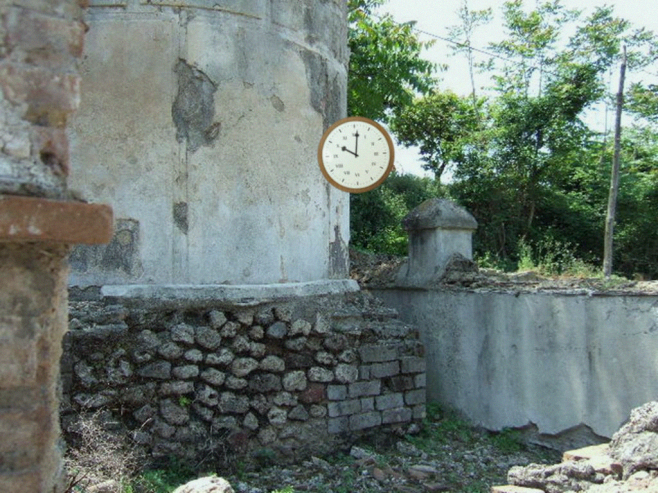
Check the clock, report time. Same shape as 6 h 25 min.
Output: 10 h 01 min
